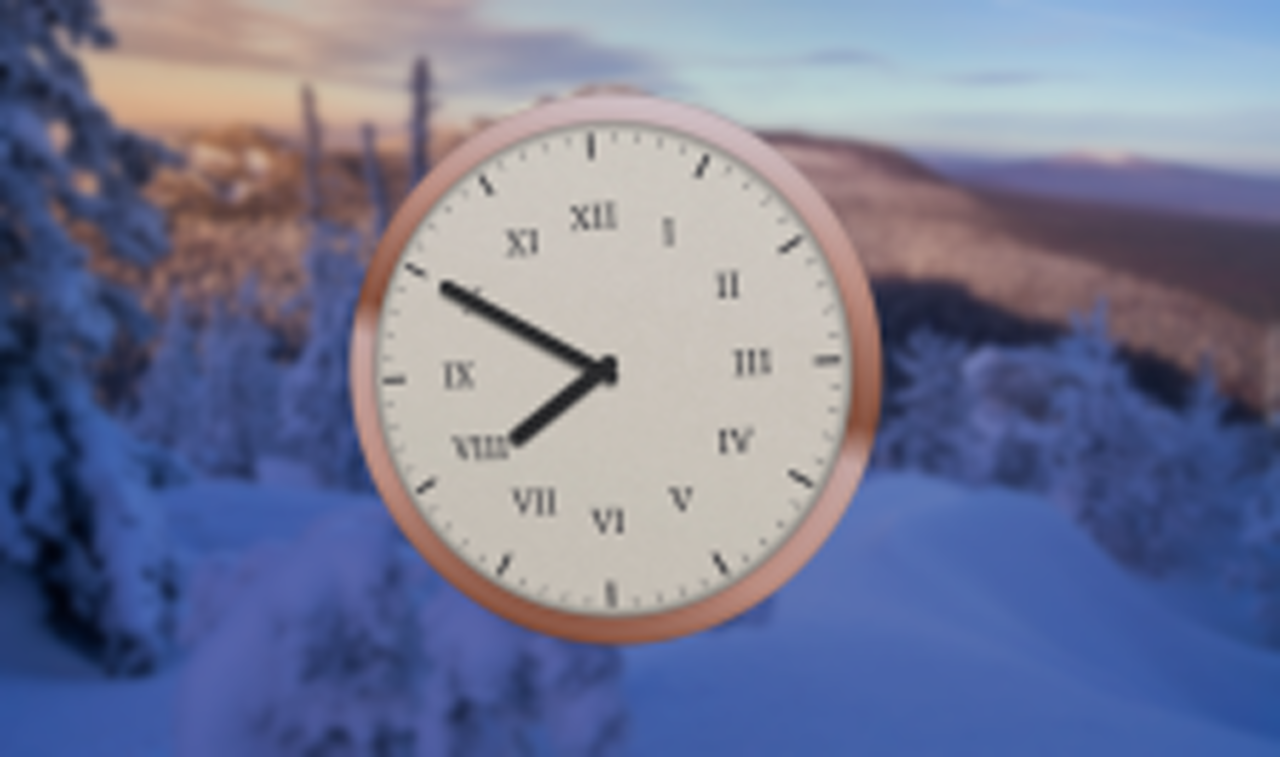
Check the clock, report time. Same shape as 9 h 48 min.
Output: 7 h 50 min
